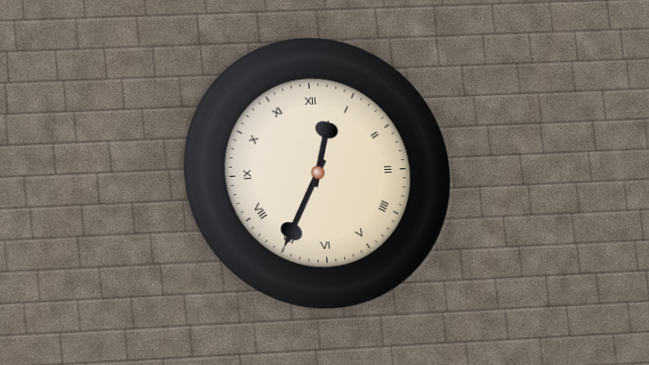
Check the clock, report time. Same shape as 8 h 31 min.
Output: 12 h 35 min
